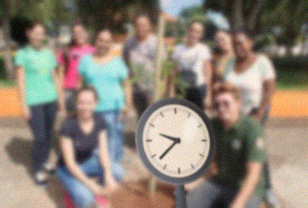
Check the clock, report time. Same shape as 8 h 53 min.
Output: 9 h 38 min
